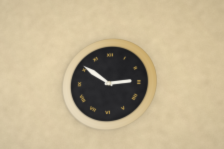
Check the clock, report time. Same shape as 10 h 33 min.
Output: 2 h 51 min
